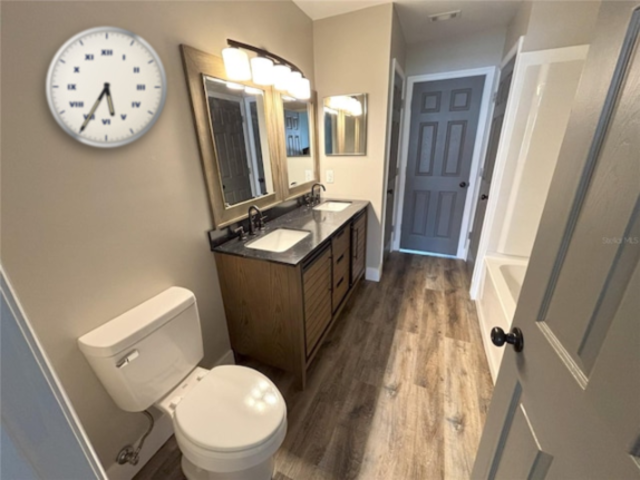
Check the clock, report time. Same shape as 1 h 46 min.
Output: 5 h 35 min
